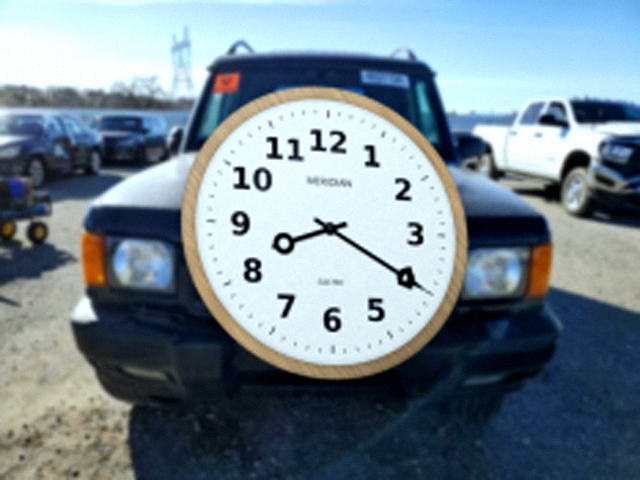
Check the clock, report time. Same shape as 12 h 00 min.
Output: 8 h 20 min
